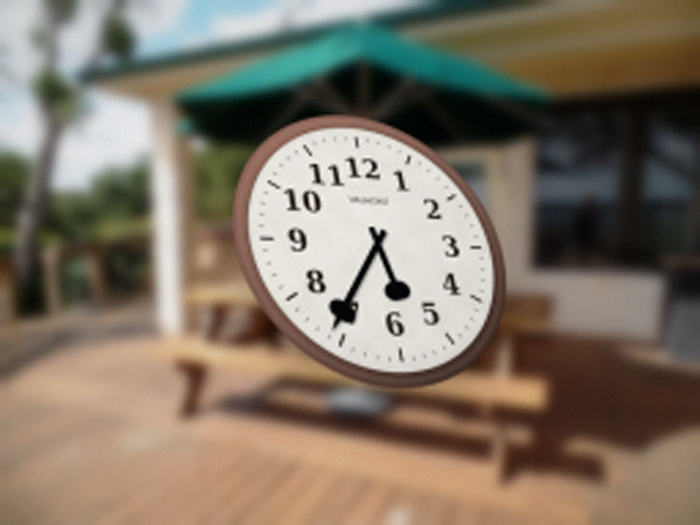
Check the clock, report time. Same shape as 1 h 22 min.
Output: 5 h 36 min
